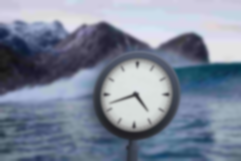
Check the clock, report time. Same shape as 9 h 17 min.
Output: 4 h 42 min
